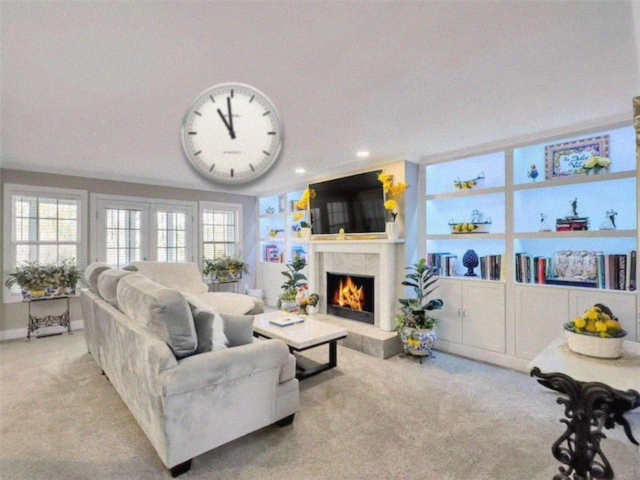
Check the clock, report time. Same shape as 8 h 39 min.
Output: 10 h 59 min
